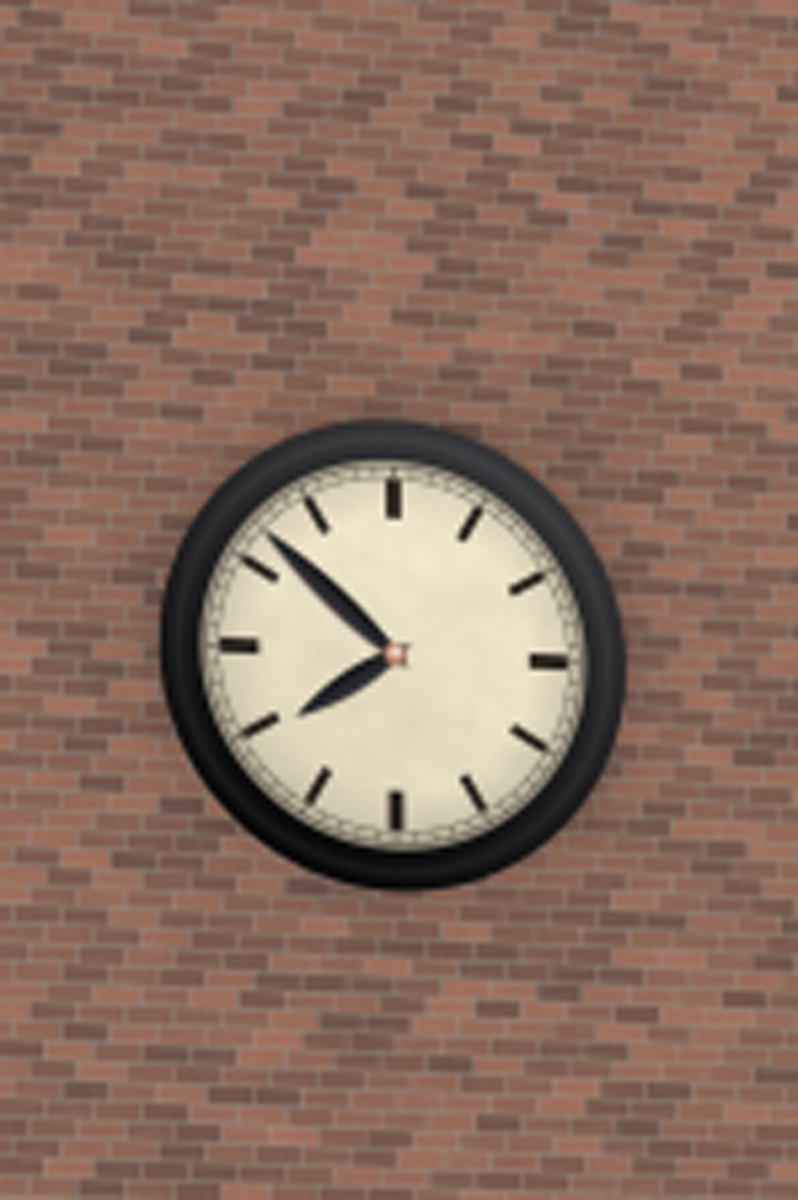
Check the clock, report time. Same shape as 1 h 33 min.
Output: 7 h 52 min
